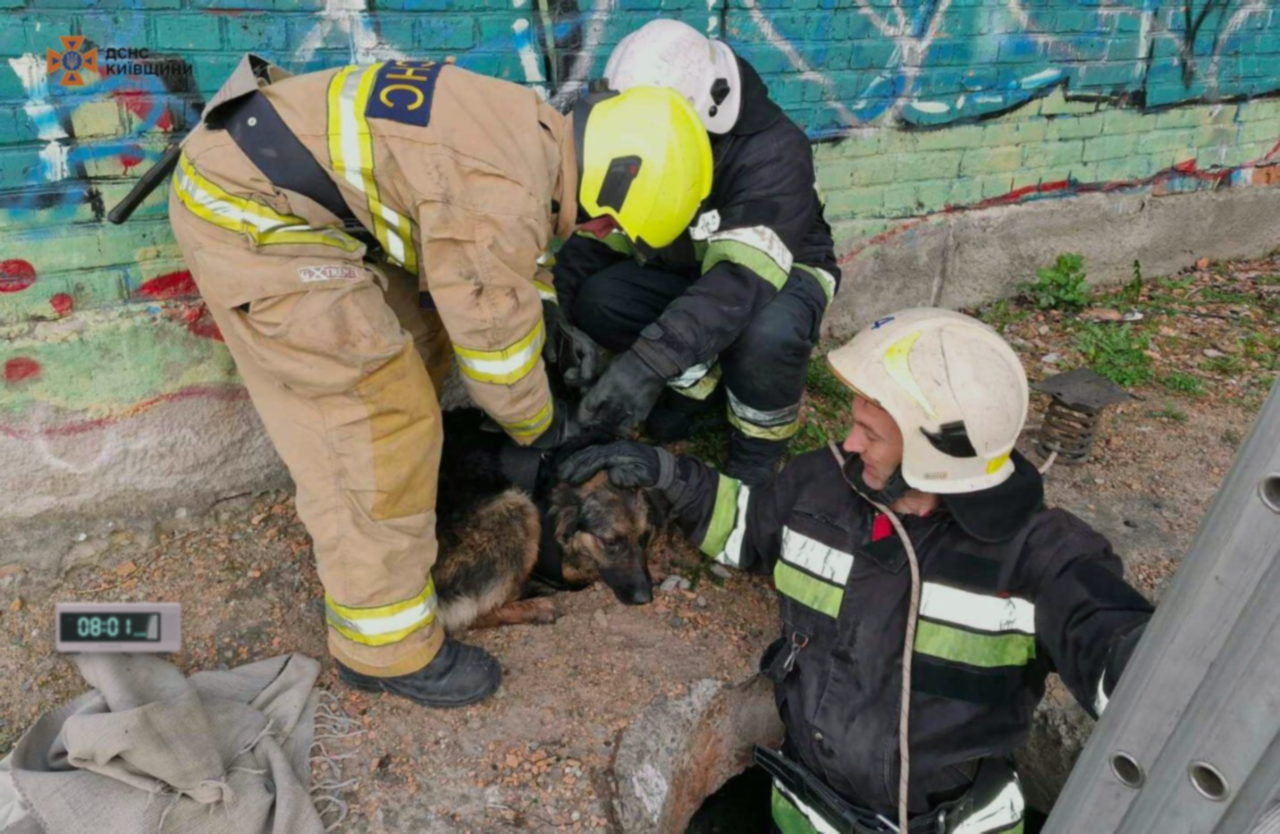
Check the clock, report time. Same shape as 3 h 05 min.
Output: 8 h 01 min
